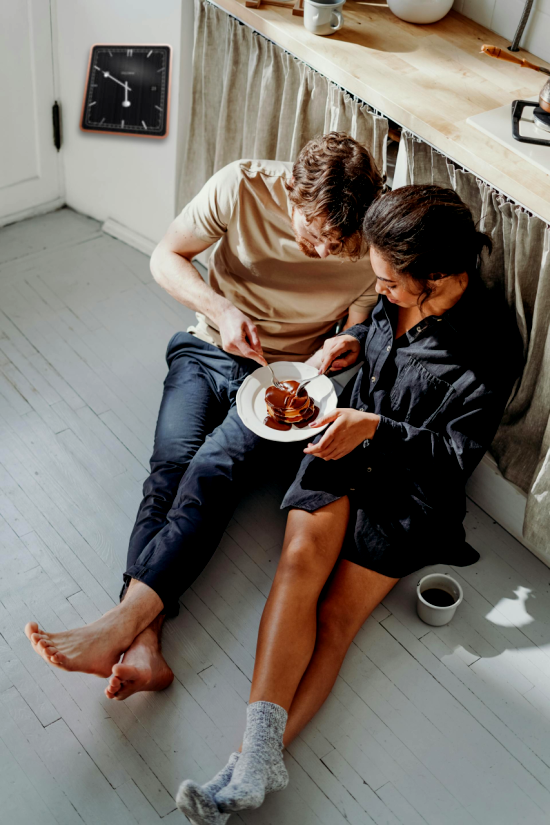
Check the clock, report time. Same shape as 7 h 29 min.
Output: 5 h 50 min
